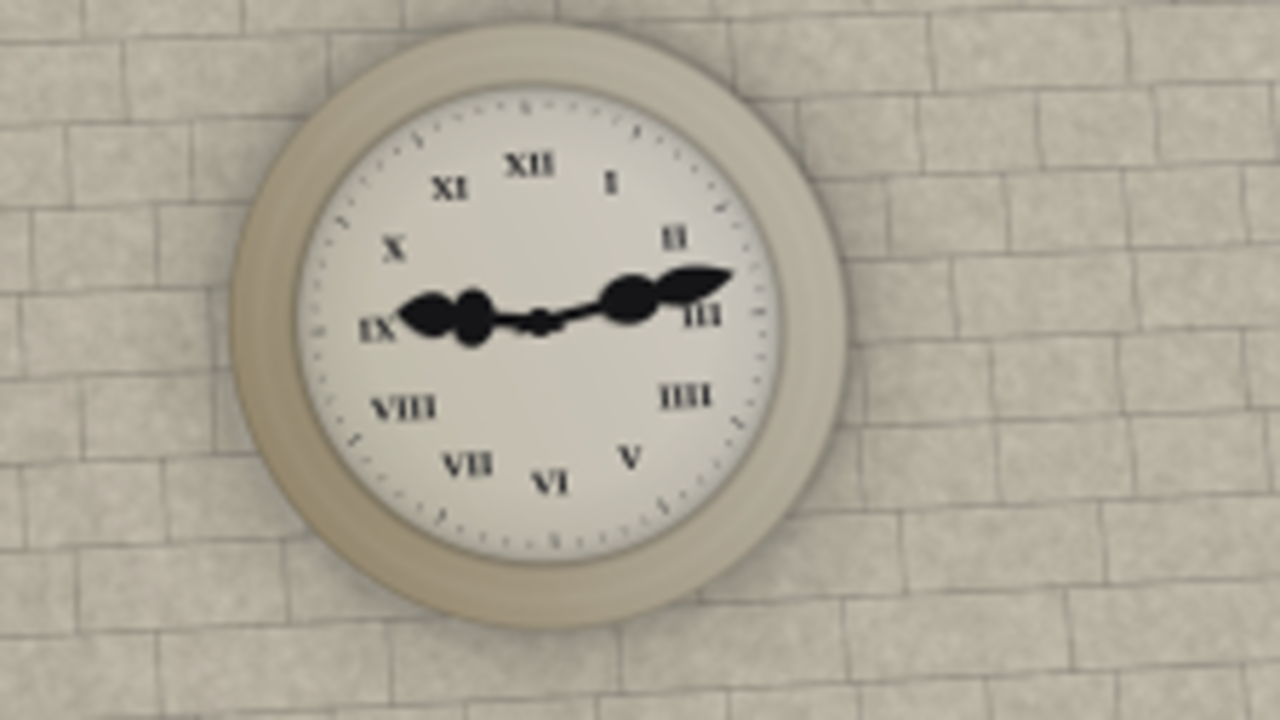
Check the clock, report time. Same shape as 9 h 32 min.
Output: 9 h 13 min
